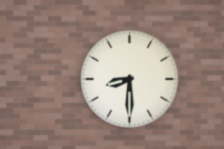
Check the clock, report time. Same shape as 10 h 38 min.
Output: 8 h 30 min
